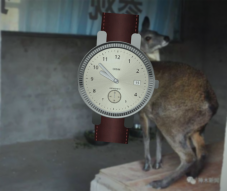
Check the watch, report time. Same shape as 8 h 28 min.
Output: 9 h 52 min
